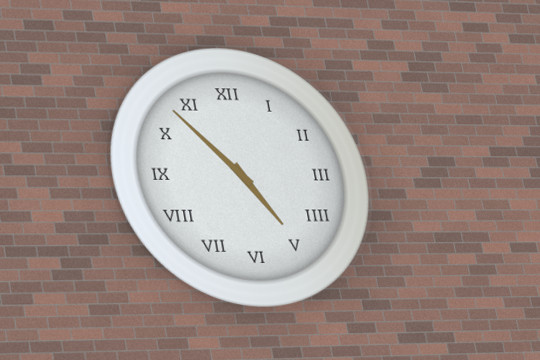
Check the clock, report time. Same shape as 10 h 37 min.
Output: 4 h 53 min
